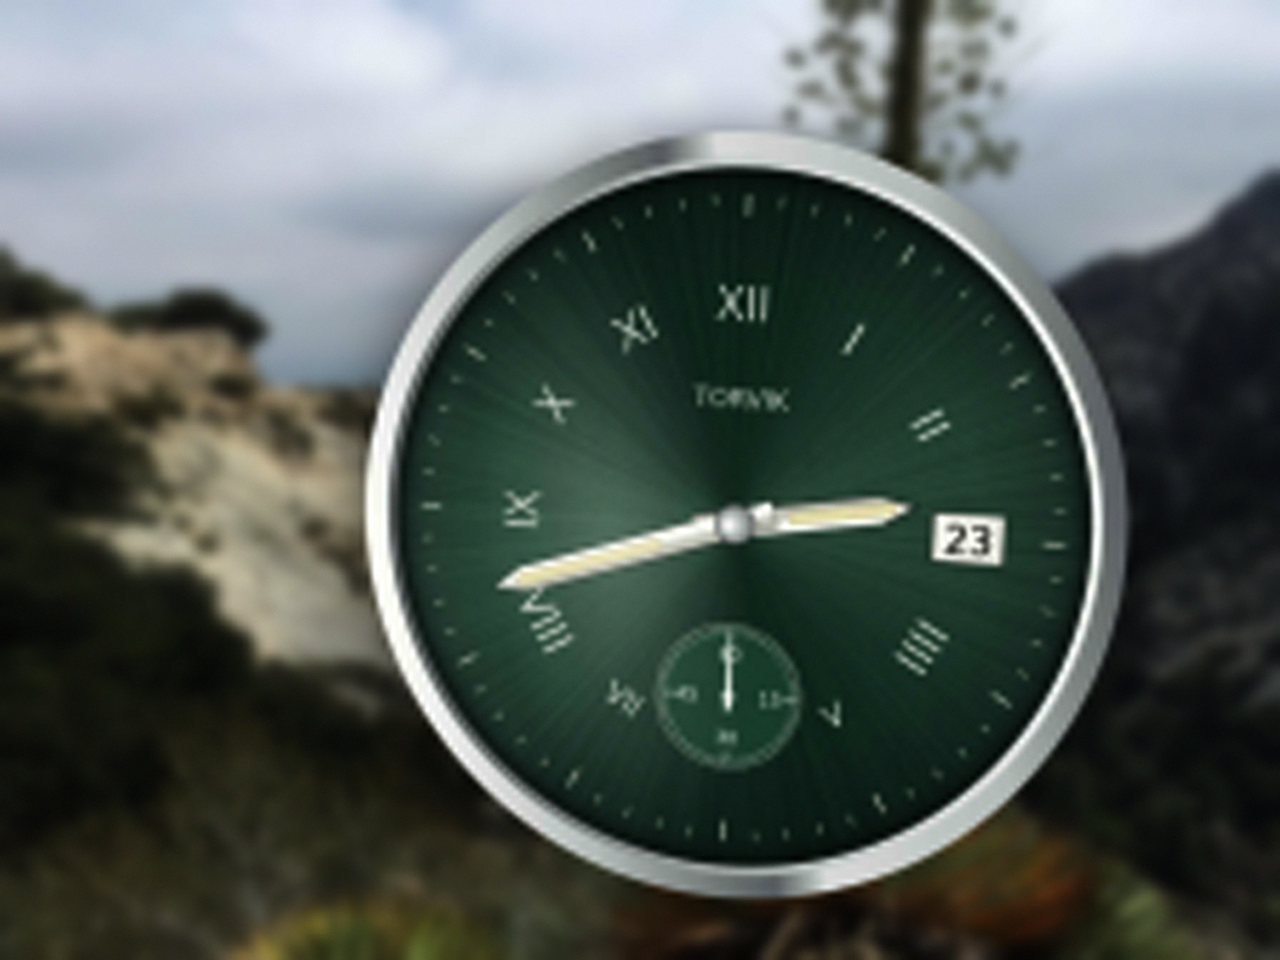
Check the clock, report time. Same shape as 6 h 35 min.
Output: 2 h 42 min
